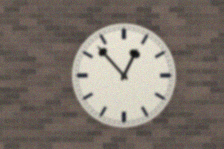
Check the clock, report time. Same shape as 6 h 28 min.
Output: 12 h 53 min
